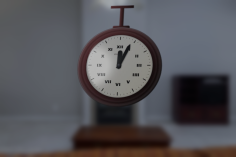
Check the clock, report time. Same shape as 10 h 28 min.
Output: 12 h 04 min
